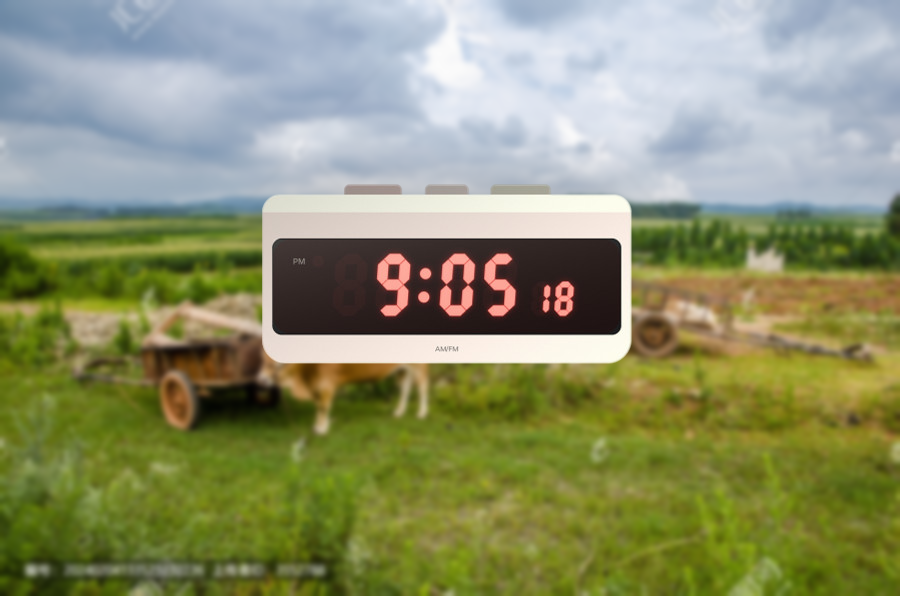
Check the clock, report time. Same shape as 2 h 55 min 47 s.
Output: 9 h 05 min 18 s
